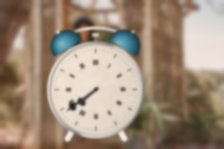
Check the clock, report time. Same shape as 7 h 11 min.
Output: 7 h 39 min
